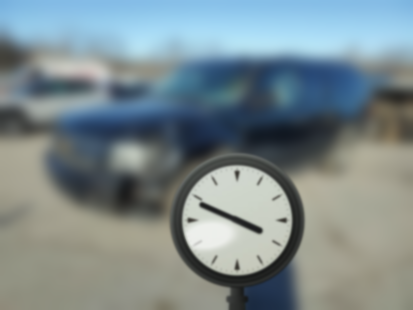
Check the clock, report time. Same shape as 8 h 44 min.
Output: 3 h 49 min
